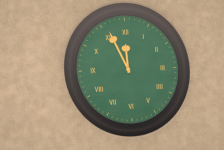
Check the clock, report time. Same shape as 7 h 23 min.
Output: 11 h 56 min
